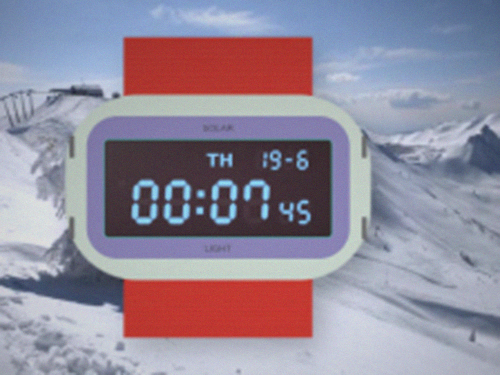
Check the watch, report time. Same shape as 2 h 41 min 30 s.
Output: 0 h 07 min 45 s
